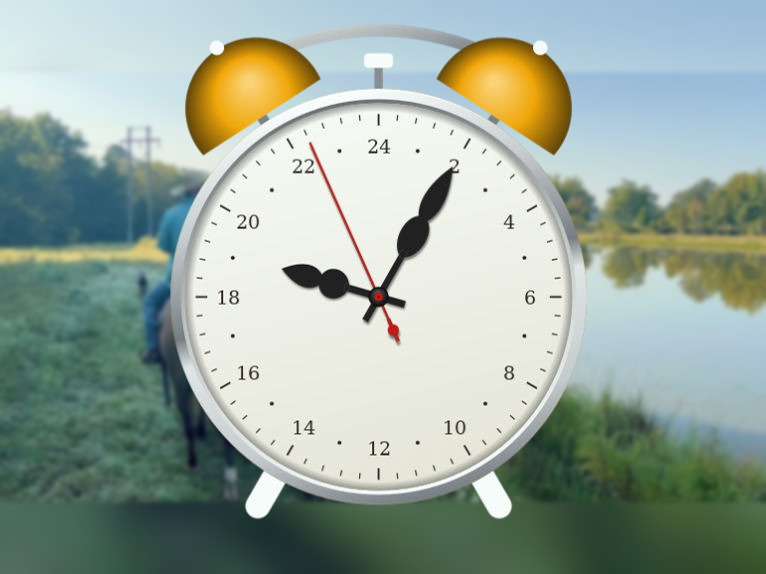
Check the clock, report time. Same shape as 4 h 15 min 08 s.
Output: 19 h 04 min 56 s
